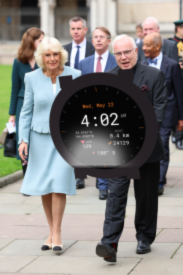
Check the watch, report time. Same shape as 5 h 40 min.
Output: 4 h 02 min
